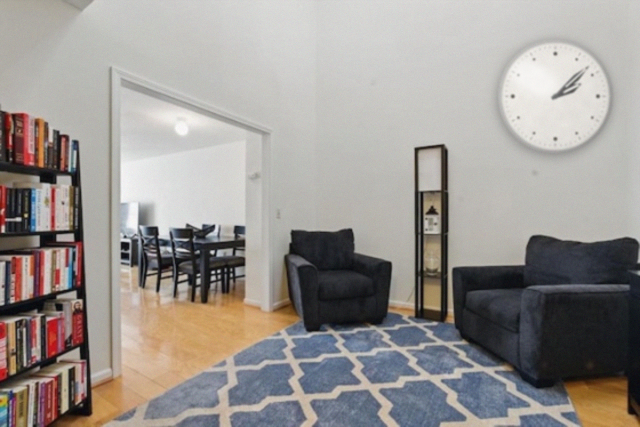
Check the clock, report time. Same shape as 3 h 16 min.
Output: 2 h 08 min
